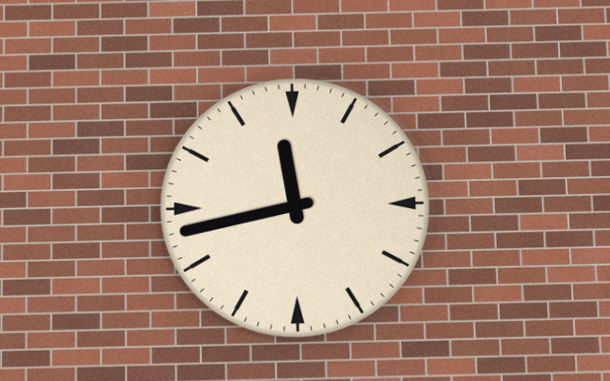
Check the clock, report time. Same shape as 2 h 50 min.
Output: 11 h 43 min
